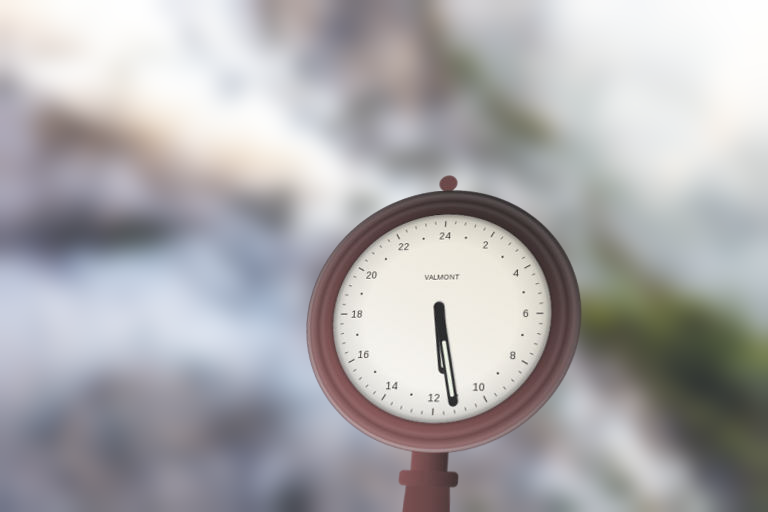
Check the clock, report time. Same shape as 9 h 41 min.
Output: 11 h 28 min
